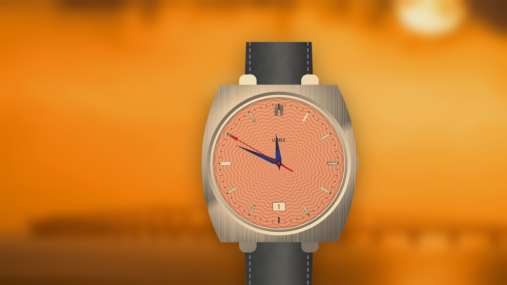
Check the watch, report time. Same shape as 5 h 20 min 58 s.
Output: 11 h 48 min 50 s
